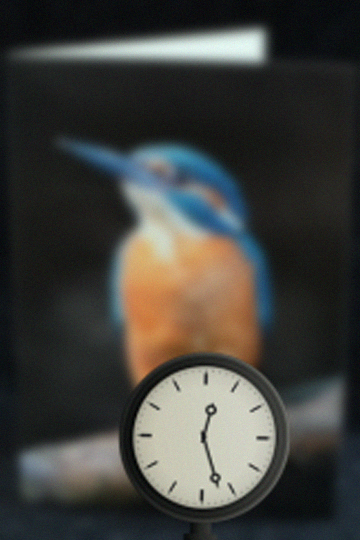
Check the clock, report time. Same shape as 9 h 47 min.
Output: 12 h 27 min
